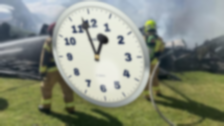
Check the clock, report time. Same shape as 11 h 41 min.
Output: 12 h 58 min
